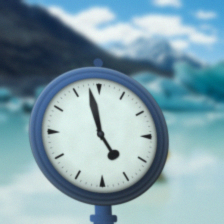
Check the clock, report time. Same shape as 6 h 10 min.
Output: 4 h 58 min
